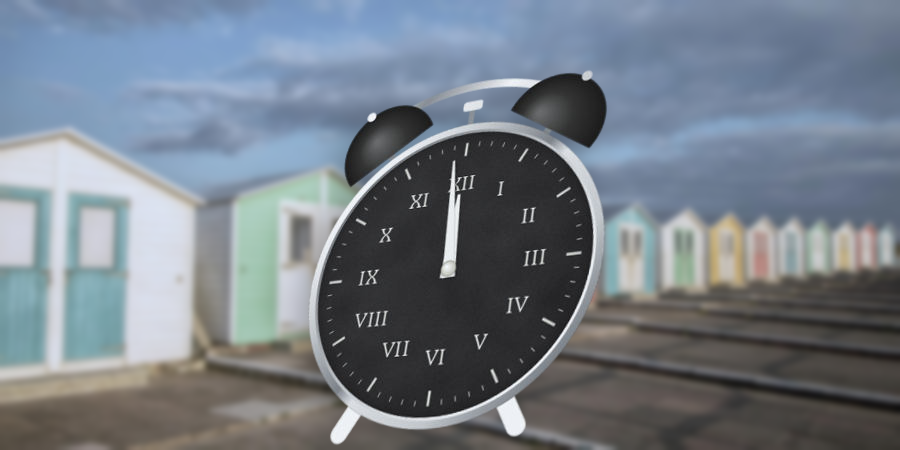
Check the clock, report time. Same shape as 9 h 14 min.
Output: 11 h 59 min
